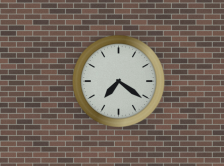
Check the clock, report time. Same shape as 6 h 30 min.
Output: 7 h 21 min
